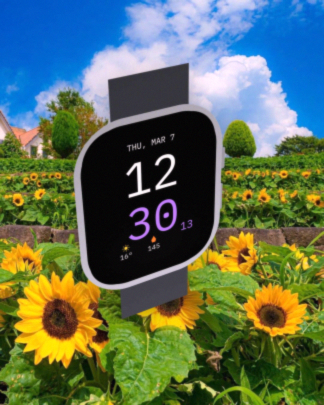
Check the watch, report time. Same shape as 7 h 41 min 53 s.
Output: 12 h 30 min 13 s
